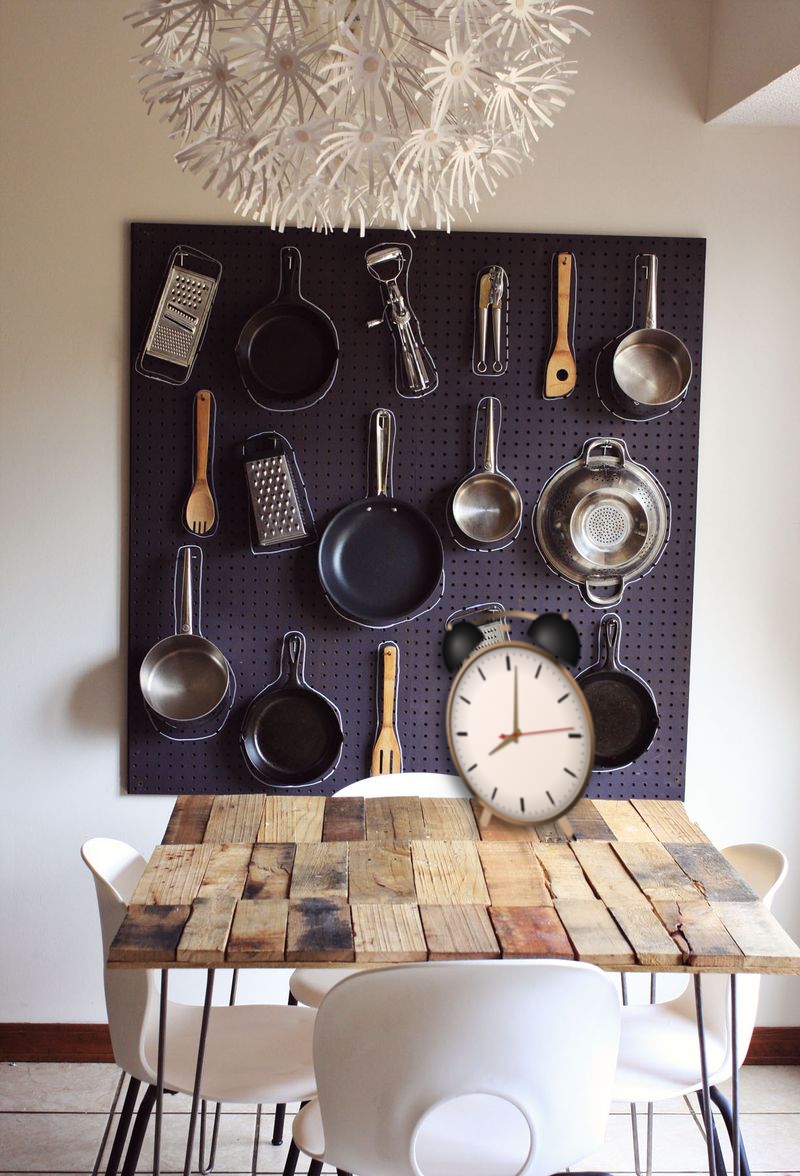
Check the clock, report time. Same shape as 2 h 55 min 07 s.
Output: 8 h 01 min 14 s
